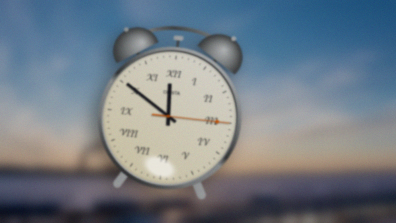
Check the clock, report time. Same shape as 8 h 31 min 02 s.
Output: 11 h 50 min 15 s
